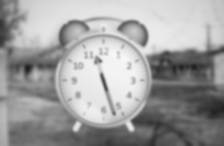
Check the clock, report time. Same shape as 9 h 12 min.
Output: 11 h 27 min
